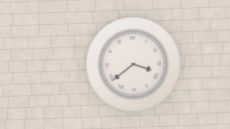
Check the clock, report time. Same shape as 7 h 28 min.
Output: 3 h 39 min
